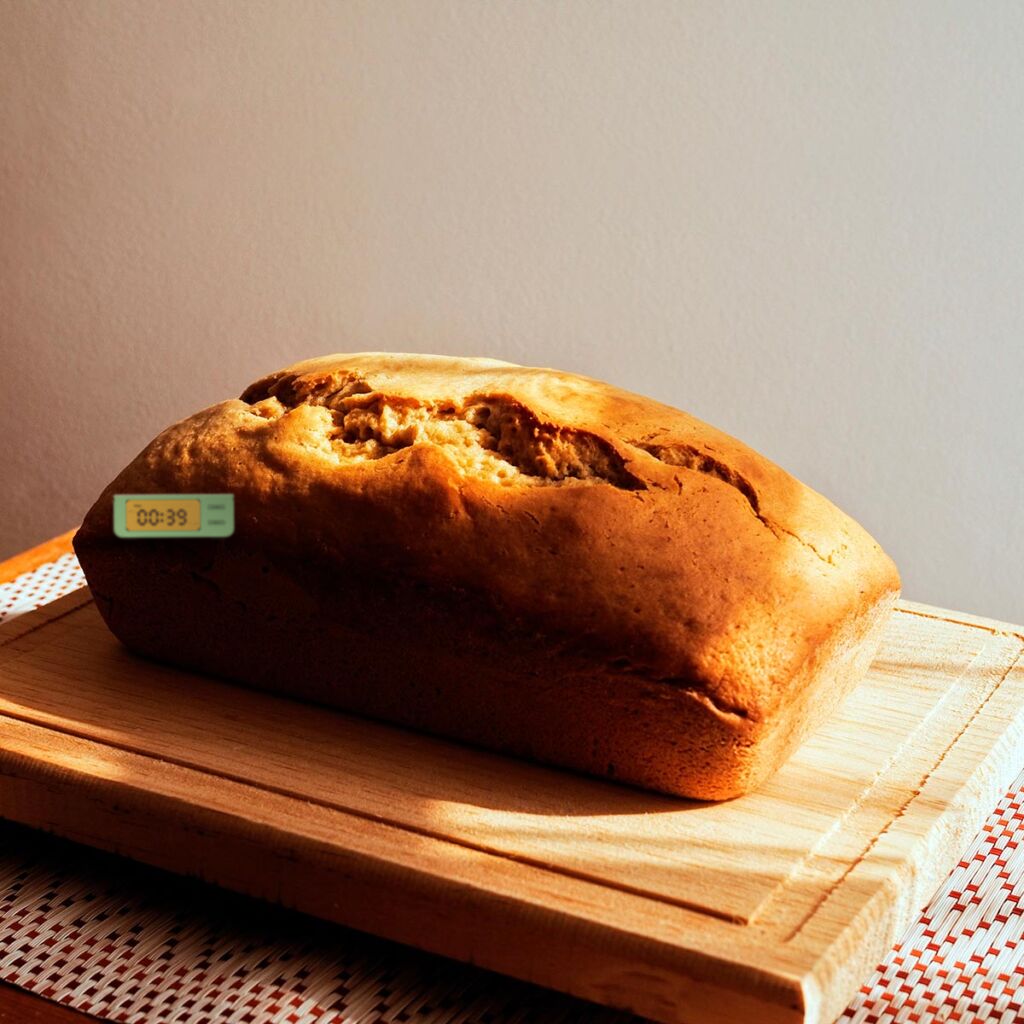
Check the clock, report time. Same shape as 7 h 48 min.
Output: 0 h 39 min
